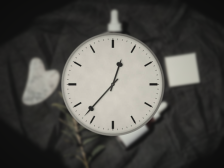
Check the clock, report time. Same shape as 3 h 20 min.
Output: 12 h 37 min
